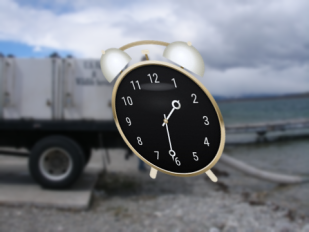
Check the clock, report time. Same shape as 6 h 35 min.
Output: 1 h 31 min
